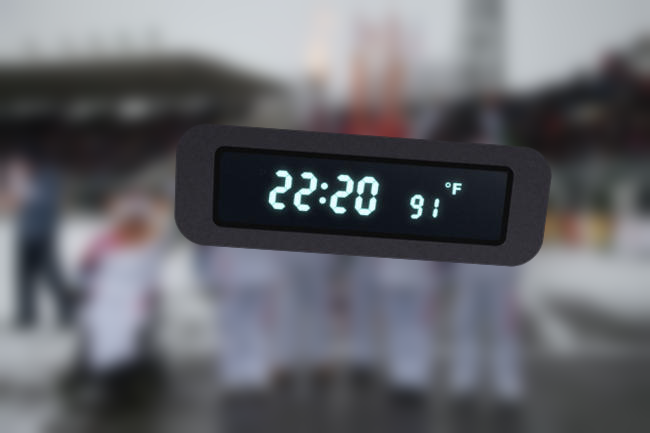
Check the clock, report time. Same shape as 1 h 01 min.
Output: 22 h 20 min
